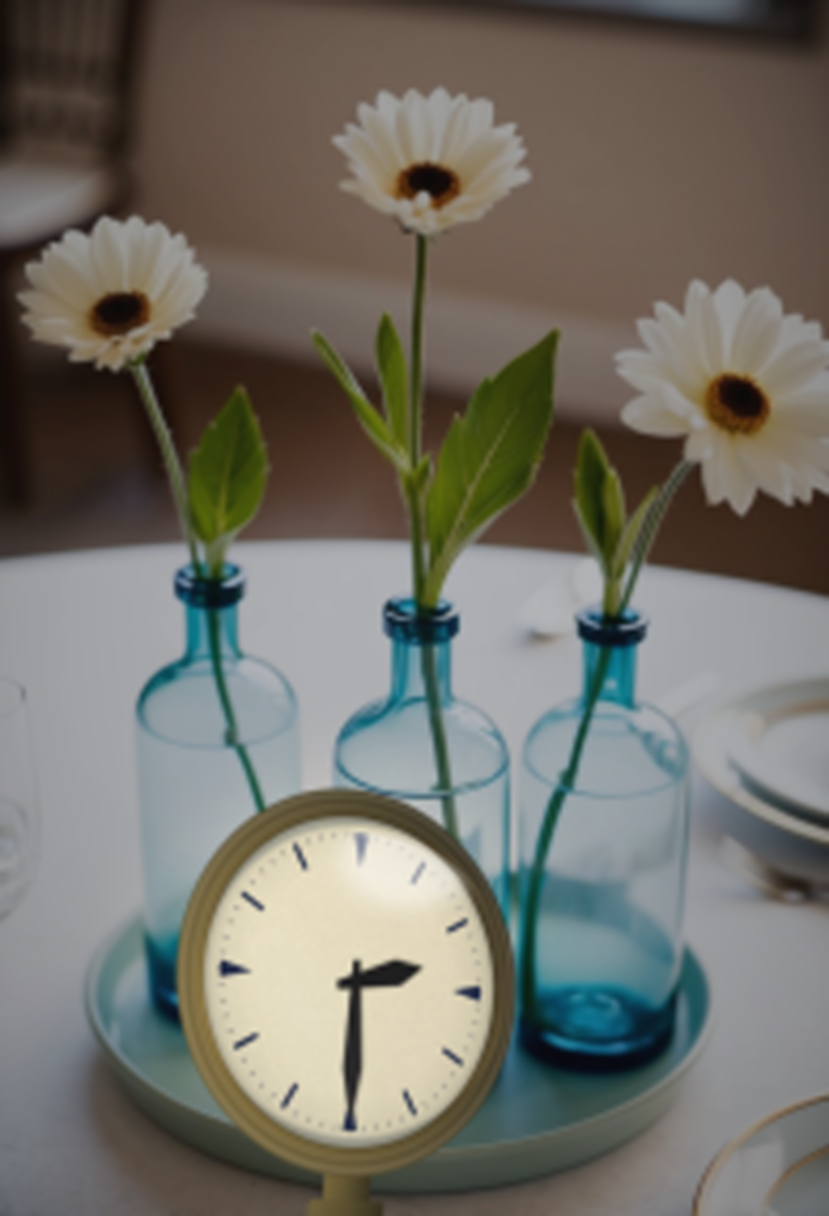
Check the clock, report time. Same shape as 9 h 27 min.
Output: 2 h 30 min
